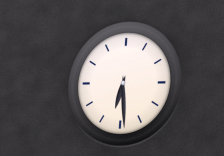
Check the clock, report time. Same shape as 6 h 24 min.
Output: 6 h 29 min
